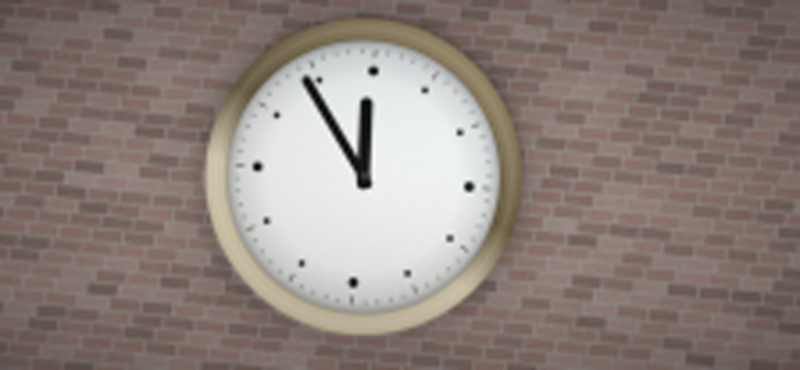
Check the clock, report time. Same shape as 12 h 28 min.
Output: 11 h 54 min
